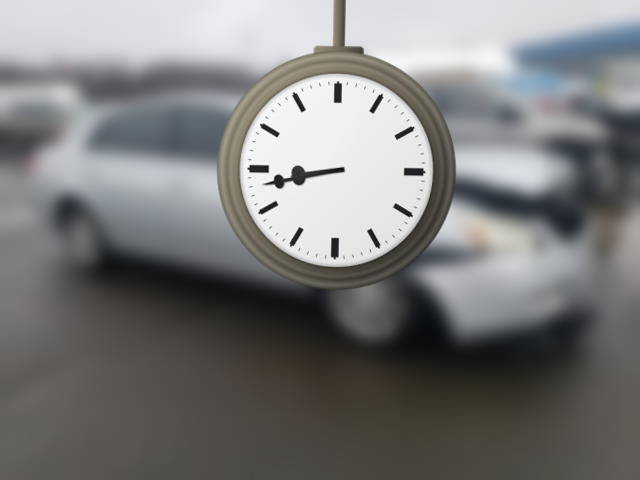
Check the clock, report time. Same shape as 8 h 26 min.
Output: 8 h 43 min
